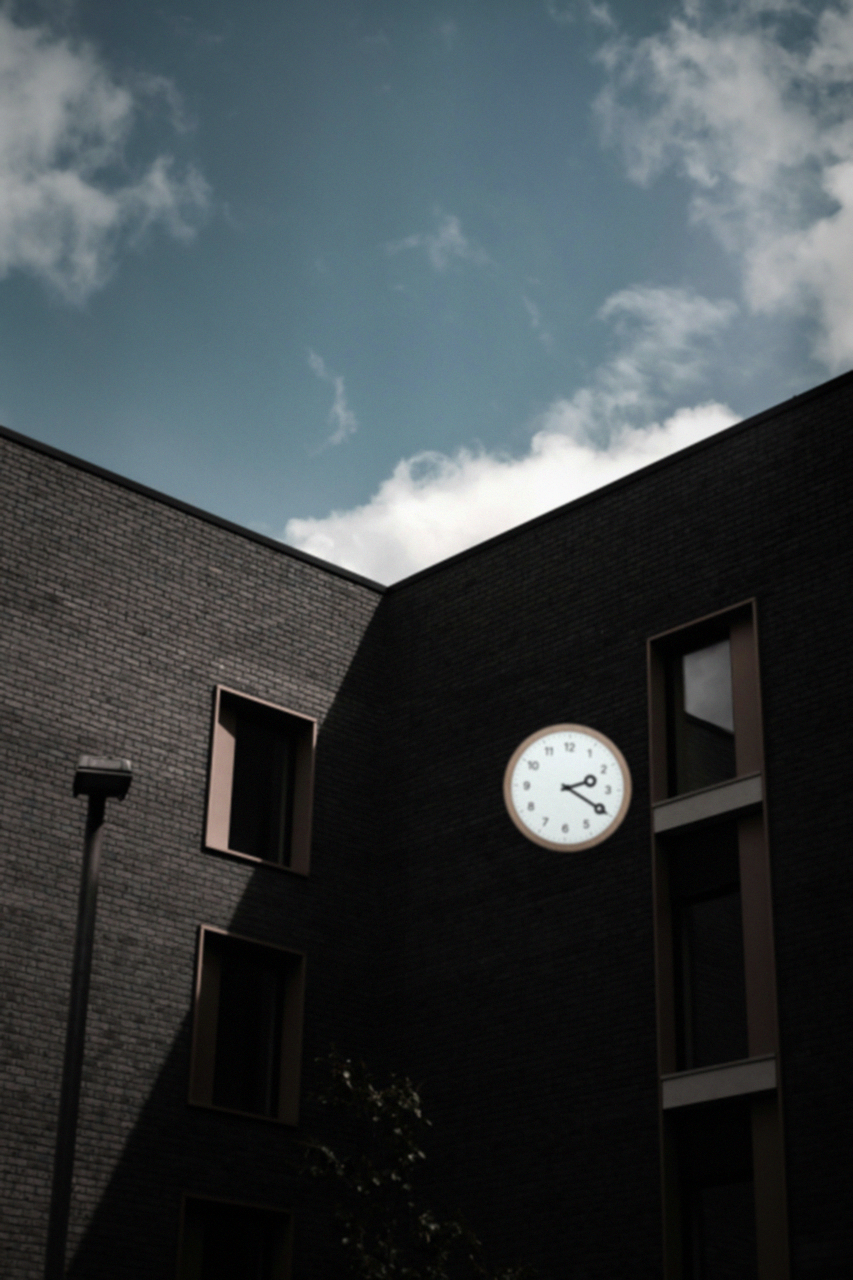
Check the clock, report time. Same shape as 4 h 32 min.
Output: 2 h 20 min
